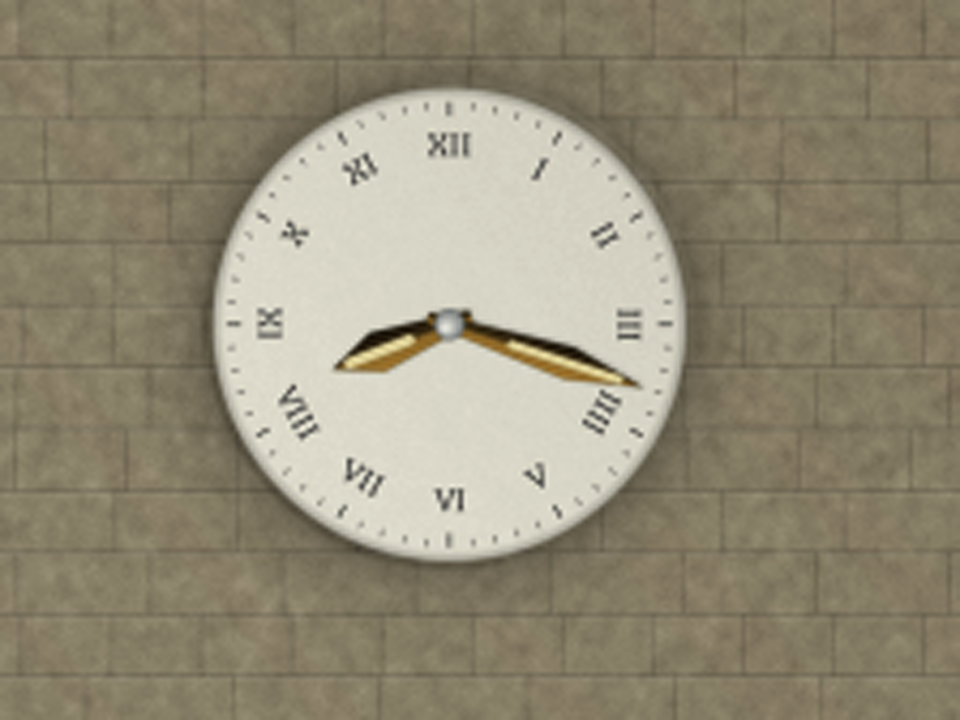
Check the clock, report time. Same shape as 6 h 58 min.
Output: 8 h 18 min
